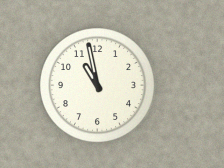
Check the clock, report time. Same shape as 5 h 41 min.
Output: 10 h 58 min
